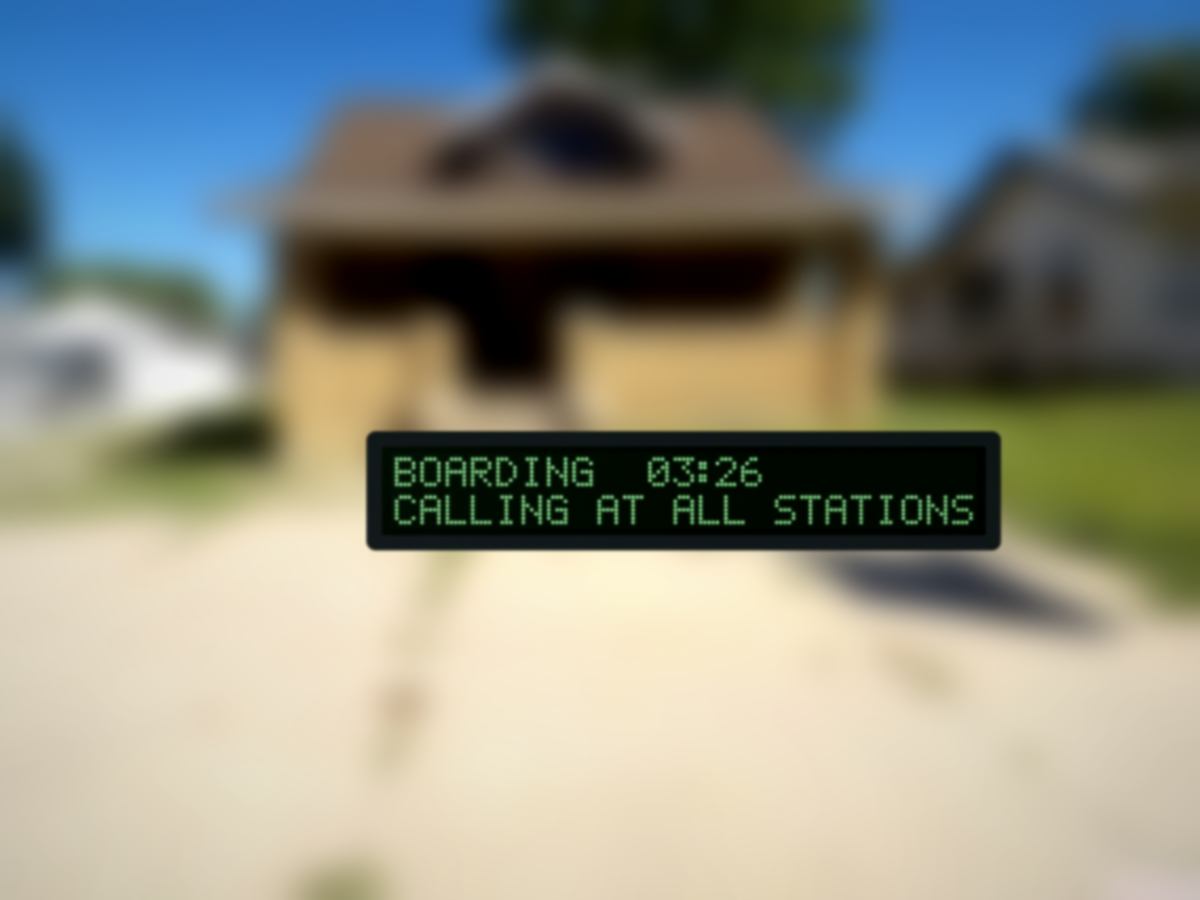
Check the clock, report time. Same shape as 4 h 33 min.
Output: 3 h 26 min
